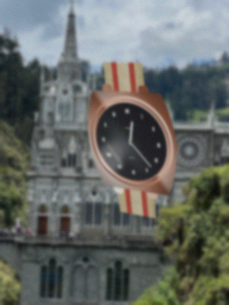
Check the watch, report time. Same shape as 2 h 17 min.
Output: 12 h 23 min
